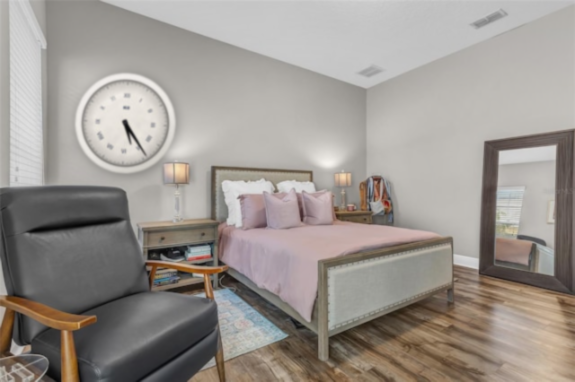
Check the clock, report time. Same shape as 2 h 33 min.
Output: 5 h 24 min
